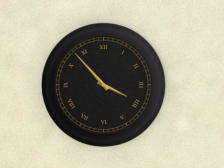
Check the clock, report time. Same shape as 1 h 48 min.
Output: 3 h 53 min
